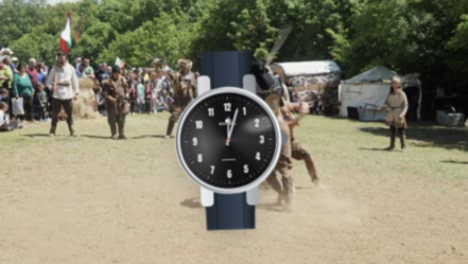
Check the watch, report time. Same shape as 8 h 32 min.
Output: 12 h 03 min
